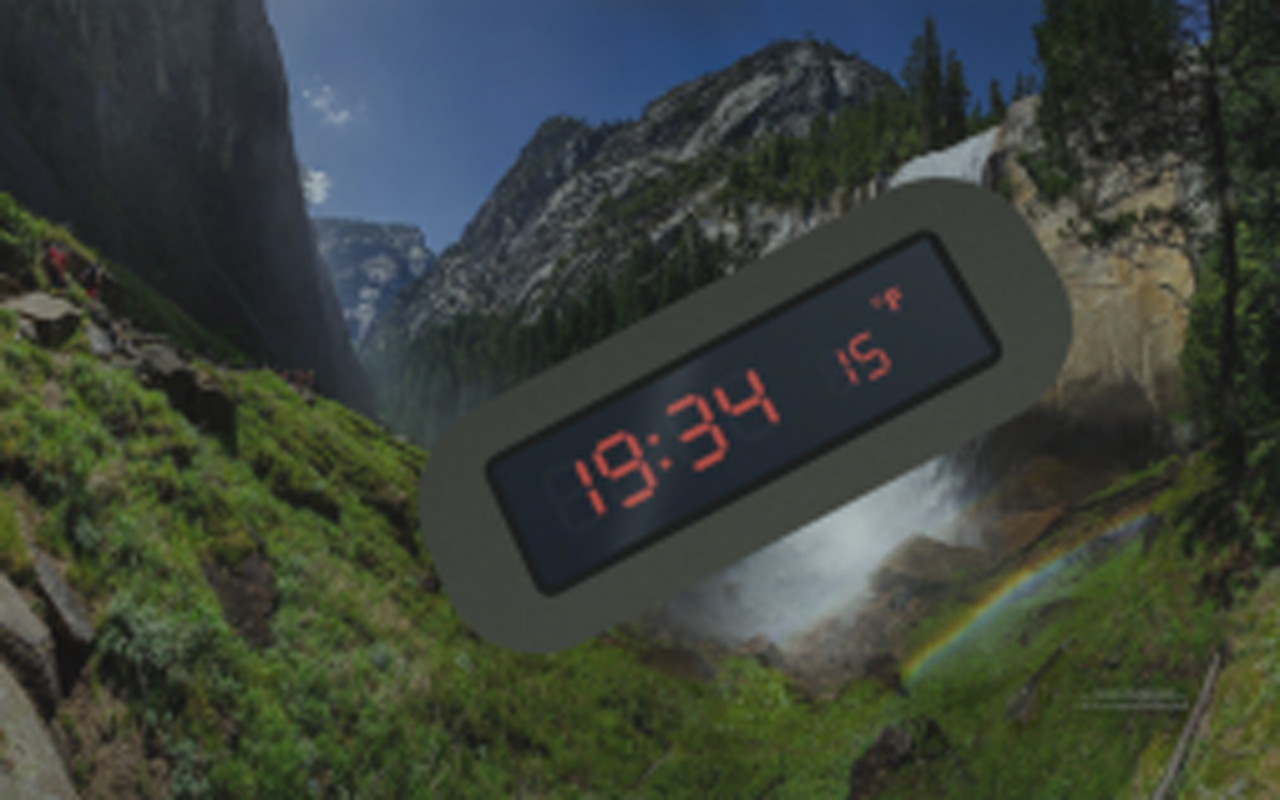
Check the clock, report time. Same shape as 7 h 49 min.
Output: 19 h 34 min
